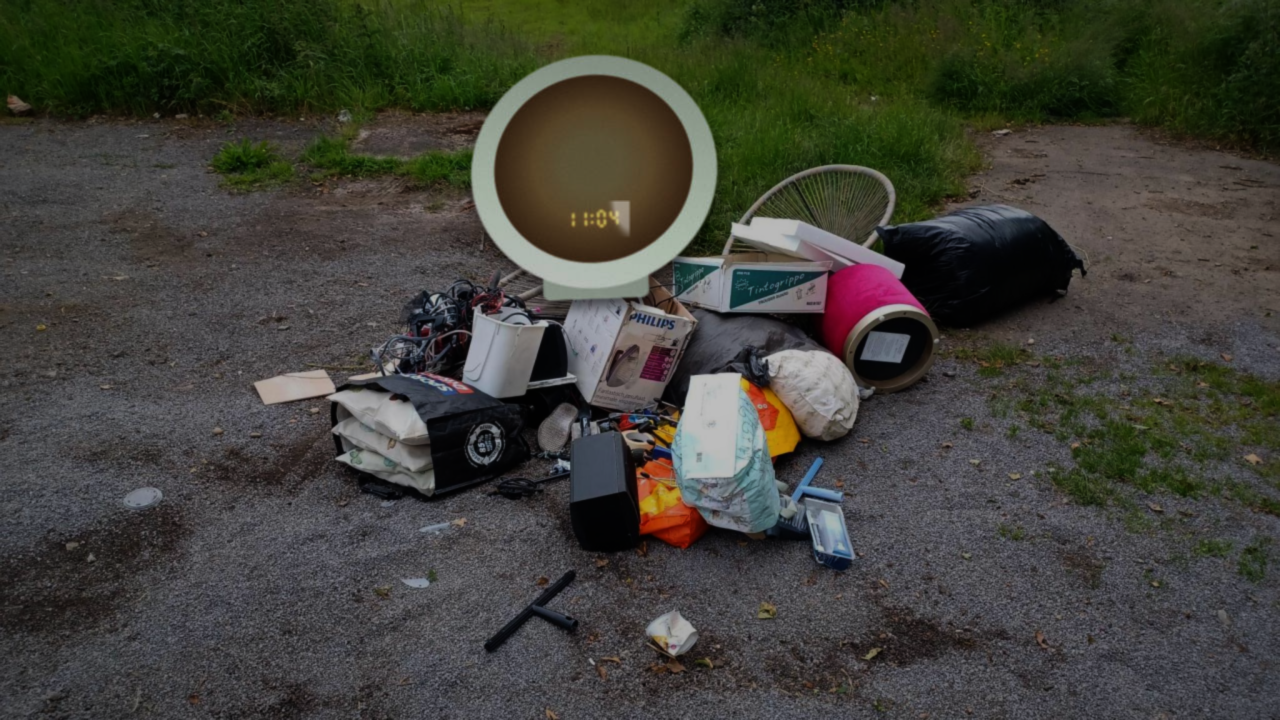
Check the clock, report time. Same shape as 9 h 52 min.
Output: 11 h 04 min
